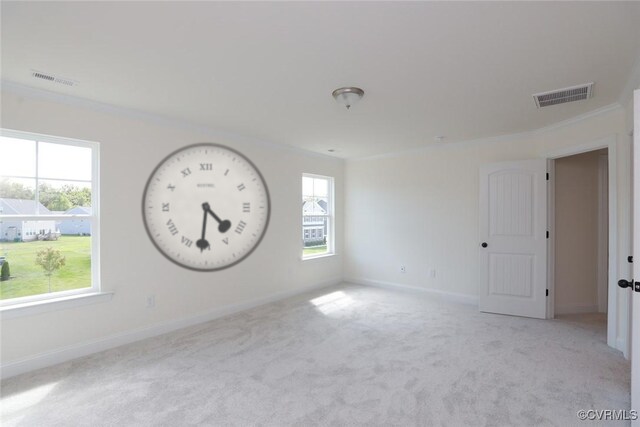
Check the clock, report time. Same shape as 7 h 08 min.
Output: 4 h 31 min
